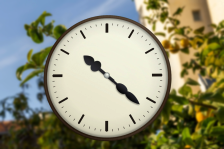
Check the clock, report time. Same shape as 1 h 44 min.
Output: 10 h 22 min
